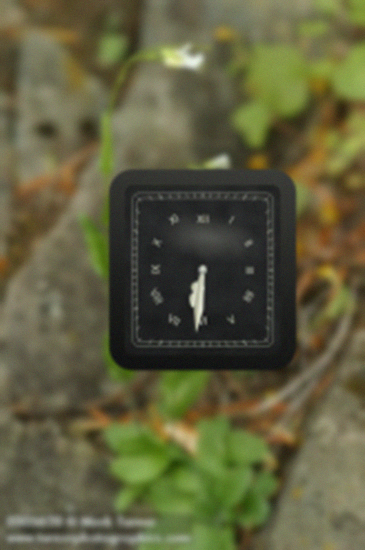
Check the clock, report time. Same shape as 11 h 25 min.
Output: 6 h 31 min
